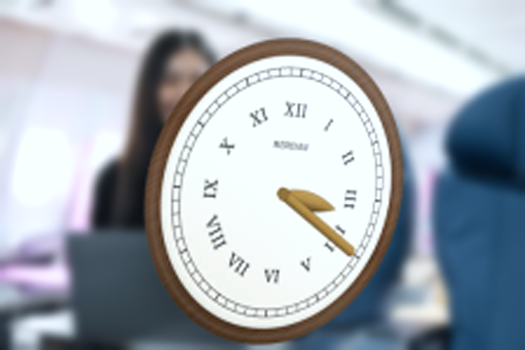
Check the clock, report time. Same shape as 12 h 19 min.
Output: 3 h 20 min
